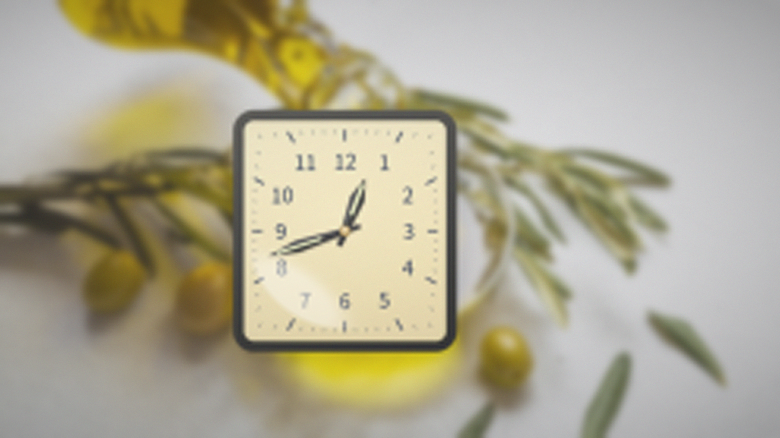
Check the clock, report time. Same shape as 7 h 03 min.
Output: 12 h 42 min
